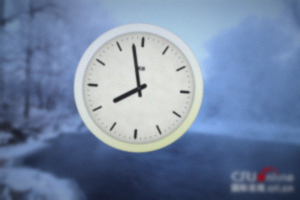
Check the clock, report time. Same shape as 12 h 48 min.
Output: 7 h 58 min
